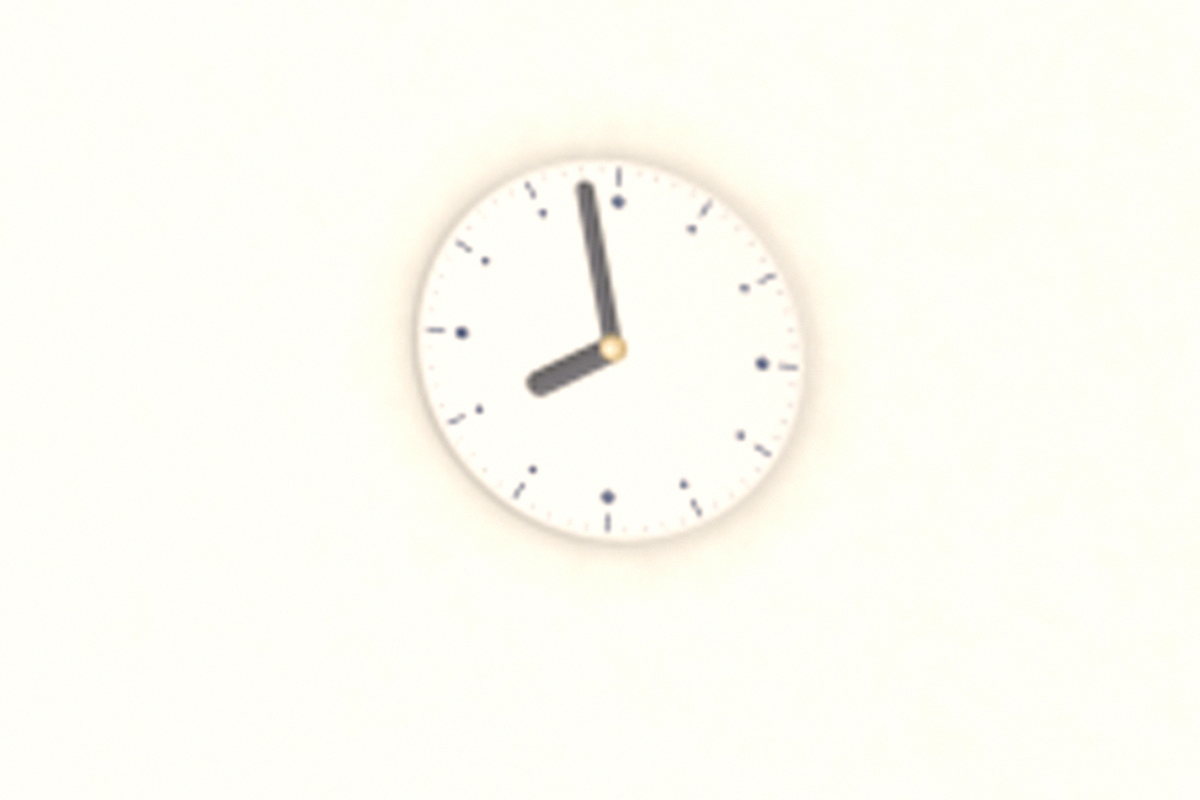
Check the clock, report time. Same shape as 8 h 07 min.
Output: 7 h 58 min
